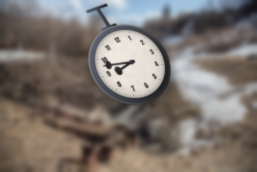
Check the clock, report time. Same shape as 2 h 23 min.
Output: 8 h 48 min
